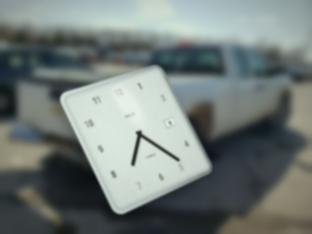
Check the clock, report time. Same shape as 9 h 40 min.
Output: 7 h 24 min
